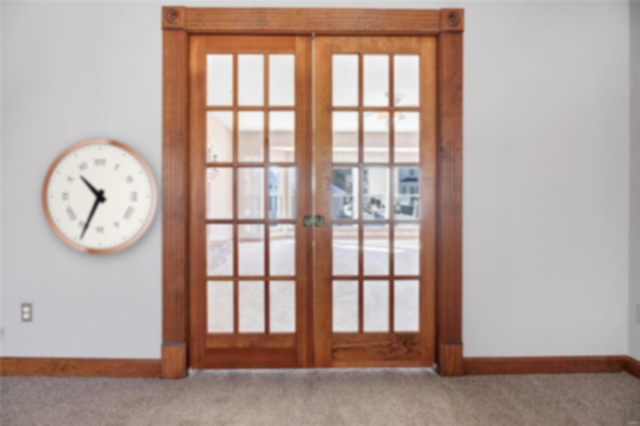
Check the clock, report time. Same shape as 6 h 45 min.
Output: 10 h 34 min
